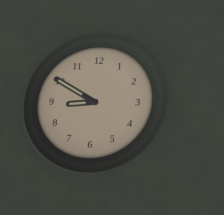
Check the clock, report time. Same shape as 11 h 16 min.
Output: 8 h 50 min
